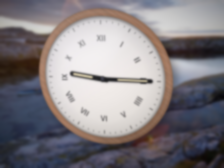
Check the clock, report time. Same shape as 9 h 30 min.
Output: 9 h 15 min
